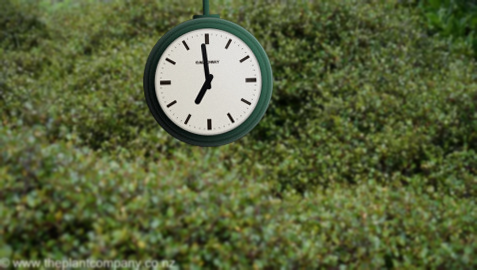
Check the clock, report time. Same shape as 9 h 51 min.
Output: 6 h 59 min
